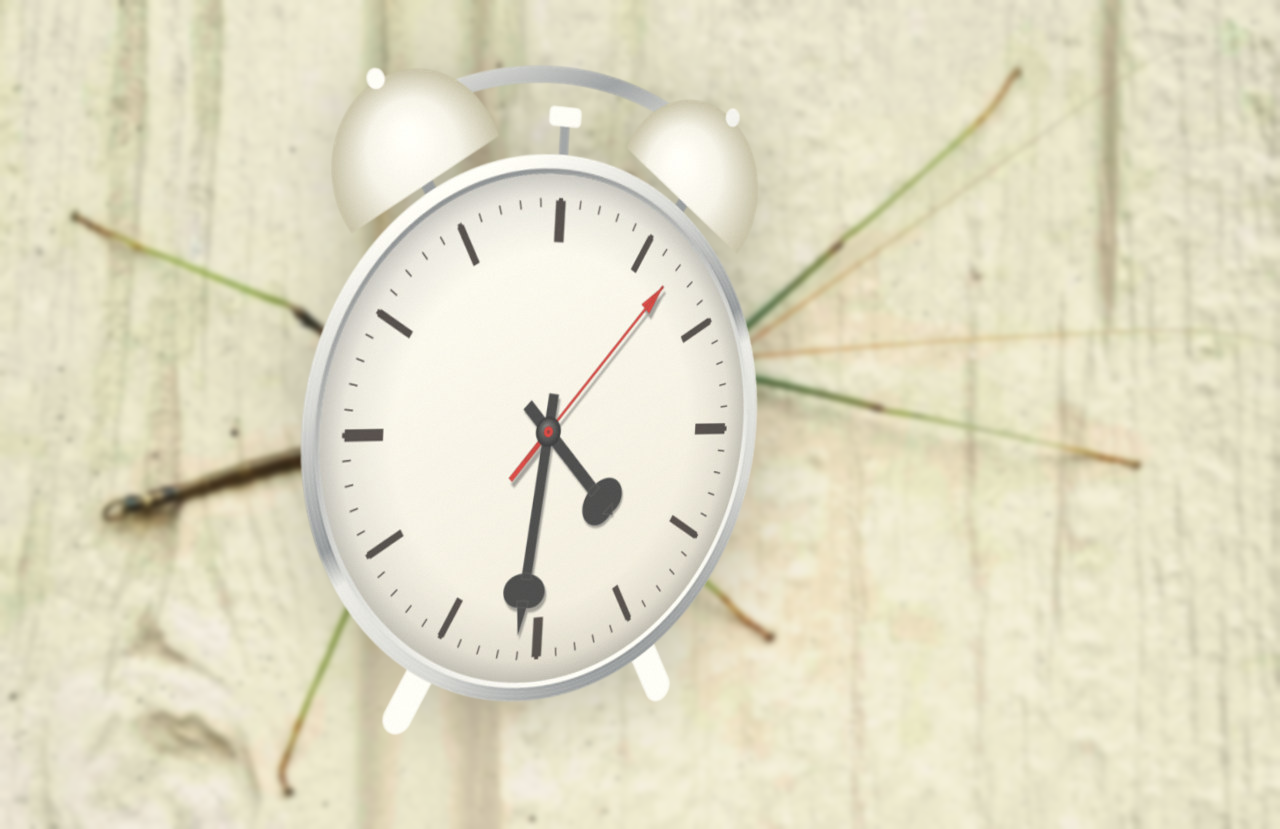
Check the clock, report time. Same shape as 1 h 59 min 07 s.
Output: 4 h 31 min 07 s
